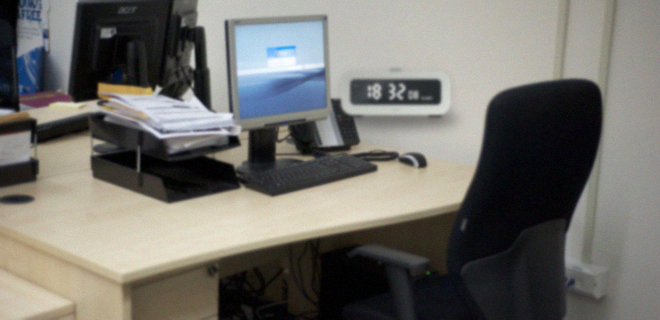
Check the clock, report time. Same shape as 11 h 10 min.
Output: 18 h 32 min
